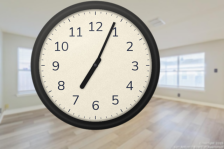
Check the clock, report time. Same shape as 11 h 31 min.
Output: 7 h 04 min
